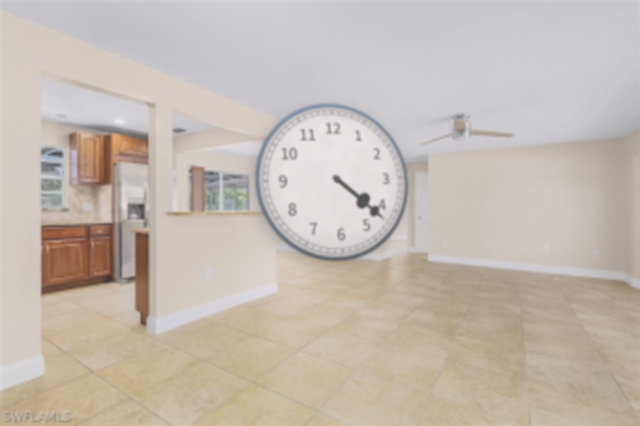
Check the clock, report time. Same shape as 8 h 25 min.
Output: 4 h 22 min
